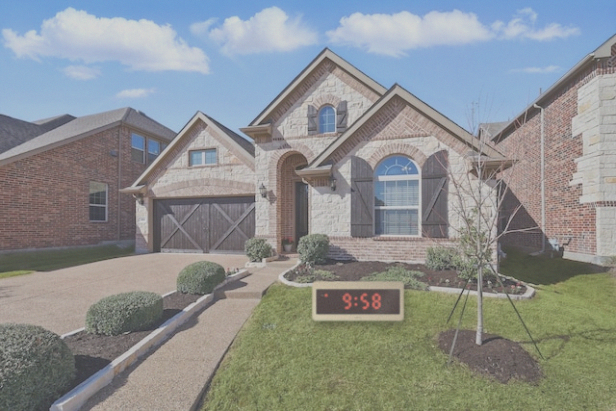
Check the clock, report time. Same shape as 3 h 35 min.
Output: 9 h 58 min
